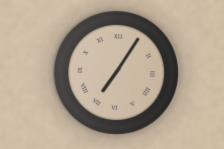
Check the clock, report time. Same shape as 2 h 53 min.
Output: 7 h 05 min
